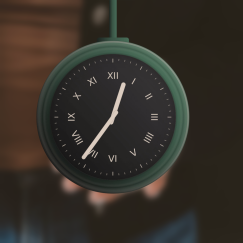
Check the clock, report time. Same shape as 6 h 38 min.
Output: 12 h 36 min
